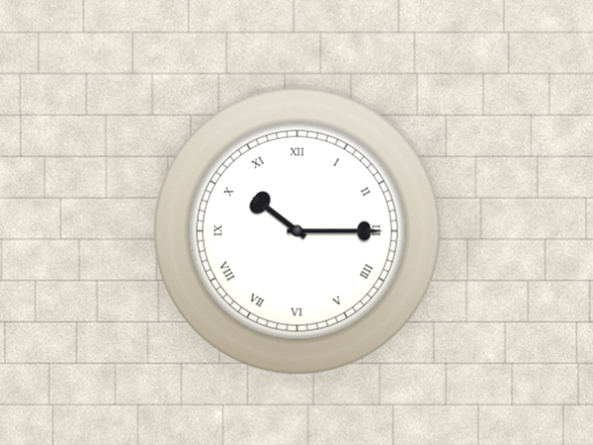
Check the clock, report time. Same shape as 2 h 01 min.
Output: 10 h 15 min
